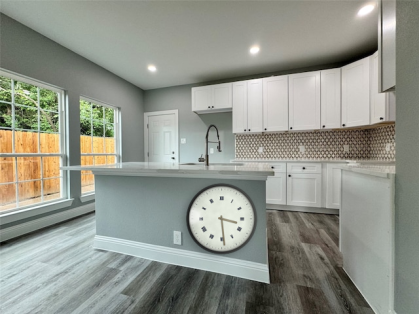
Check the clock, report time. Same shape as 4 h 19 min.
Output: 3 h 29 min
